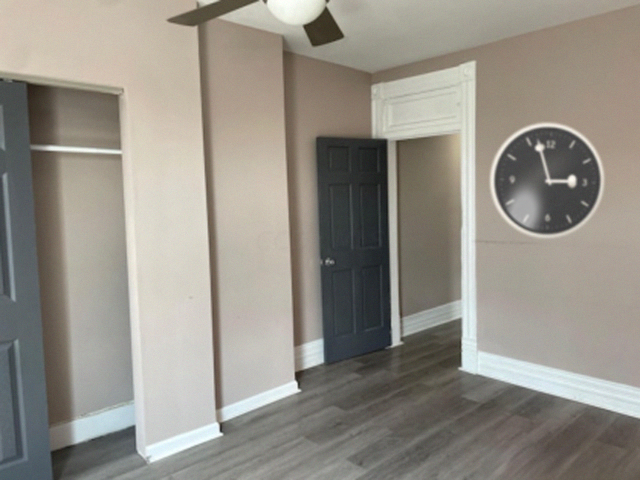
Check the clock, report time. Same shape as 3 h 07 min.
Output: 2 h 57 min
